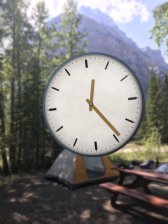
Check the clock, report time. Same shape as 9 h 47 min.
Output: 12 h 24 min
